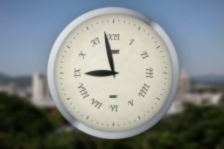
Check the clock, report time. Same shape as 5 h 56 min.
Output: 8 h 58 min
